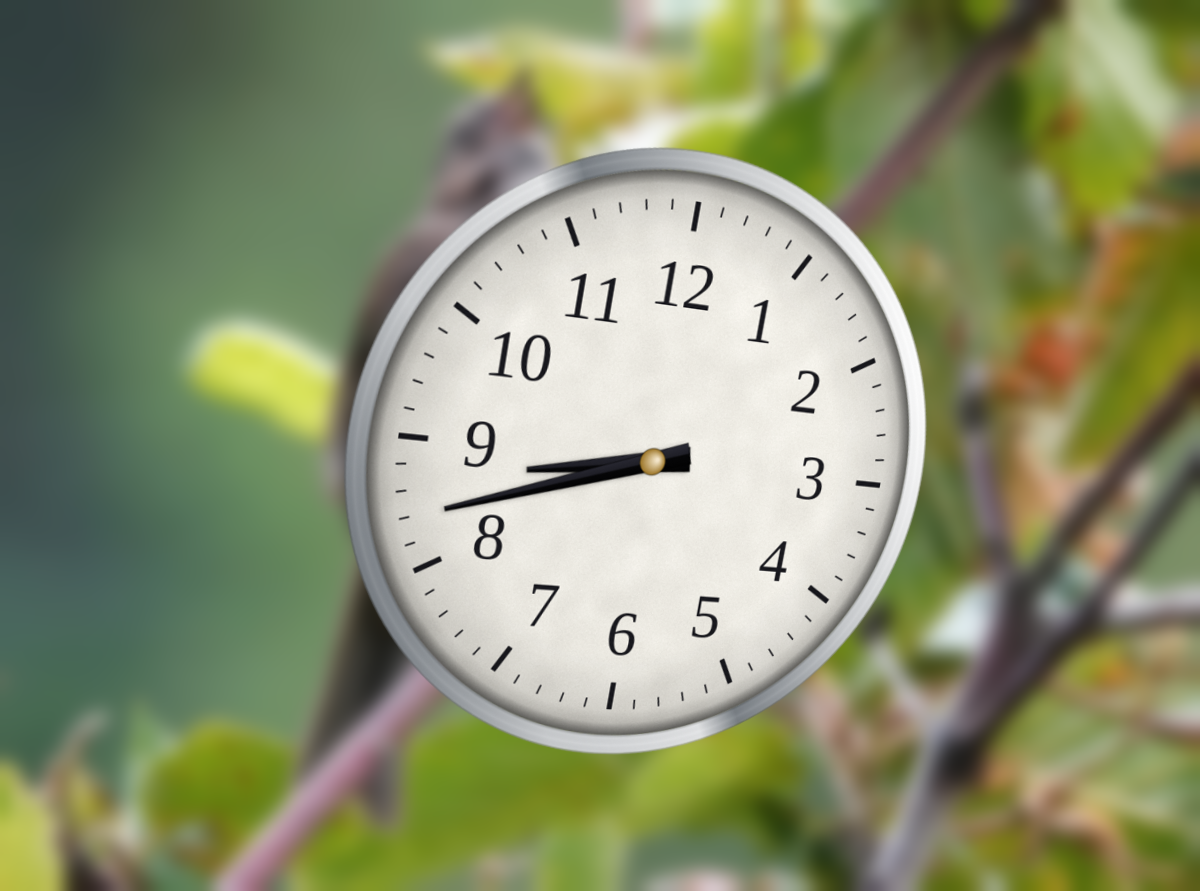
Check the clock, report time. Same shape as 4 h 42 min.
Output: 8 h 42 min
